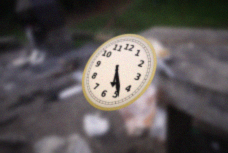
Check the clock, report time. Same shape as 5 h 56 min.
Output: 5 h 24 min
